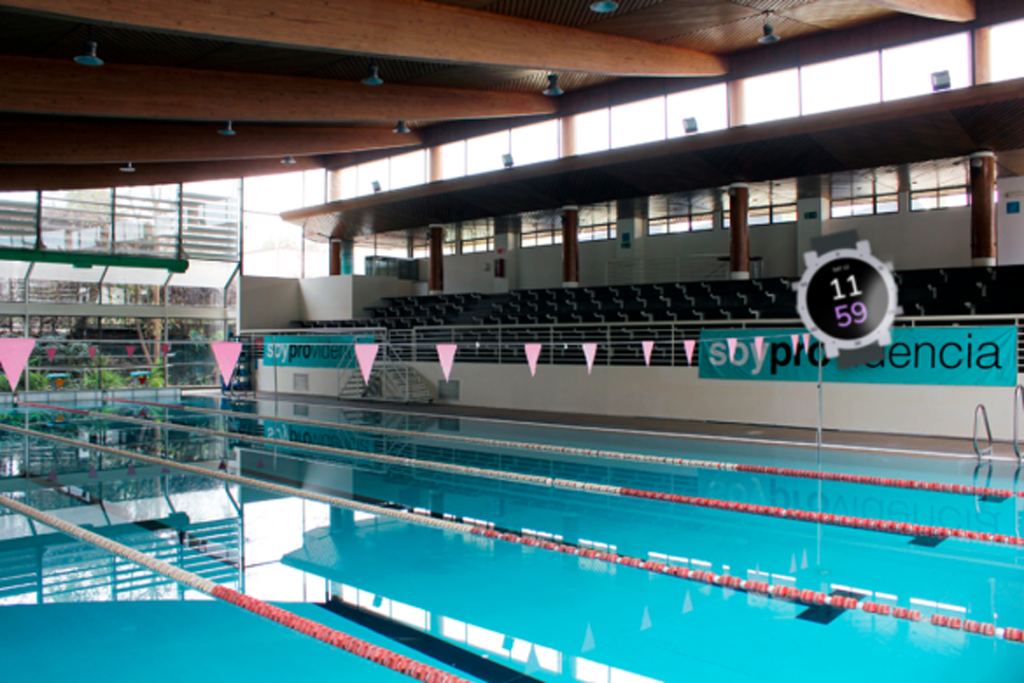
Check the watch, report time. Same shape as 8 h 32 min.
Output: 11 h 59 min
